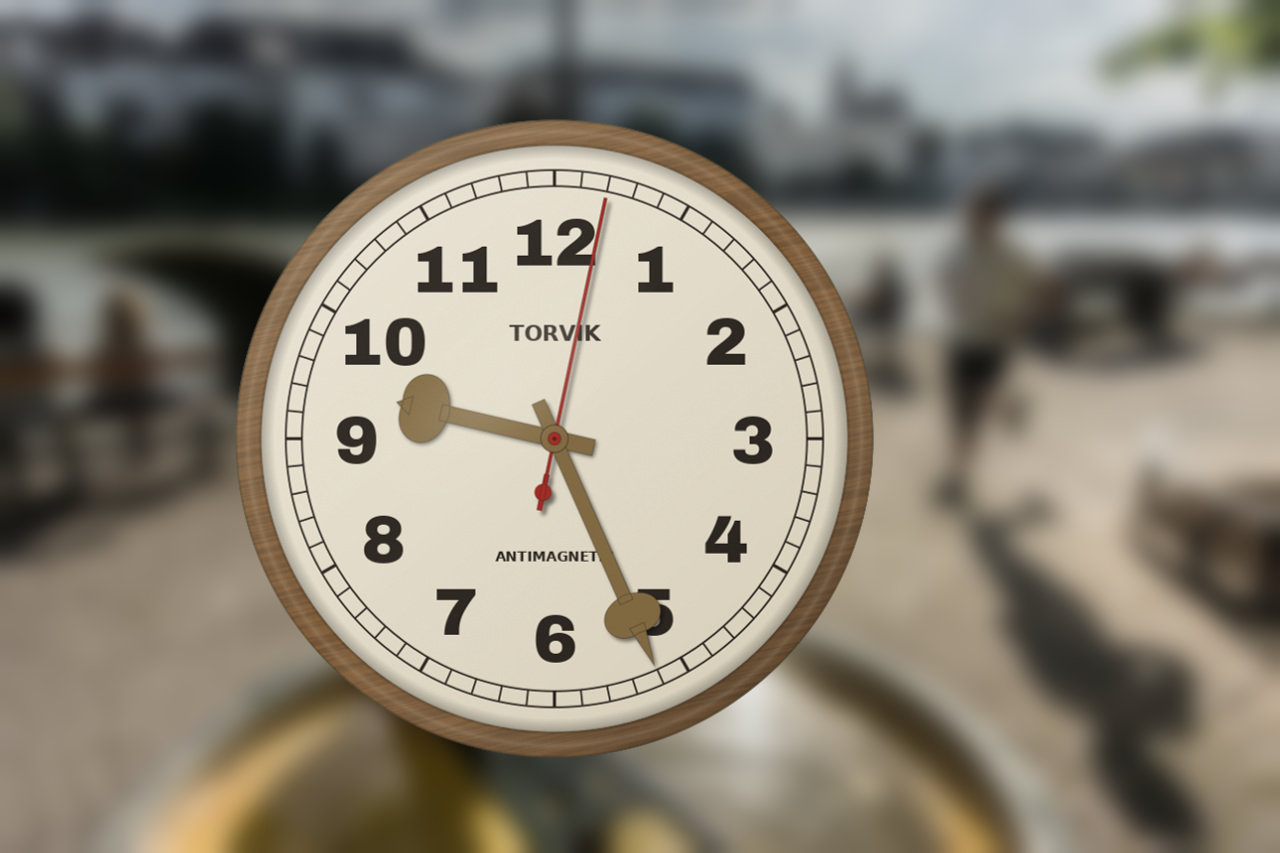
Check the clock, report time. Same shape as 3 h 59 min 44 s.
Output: 9 h 26 min 02 s
